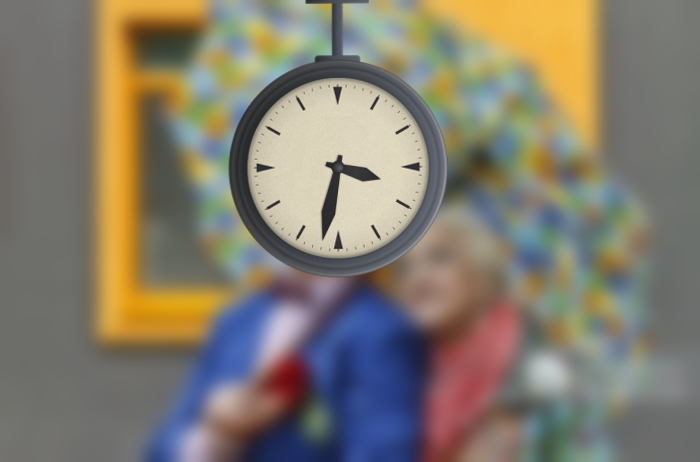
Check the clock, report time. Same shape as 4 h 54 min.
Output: 3 h 32 min
